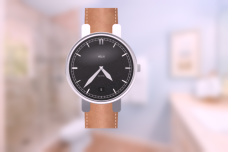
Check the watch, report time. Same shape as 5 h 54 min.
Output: 4 h 37 min
